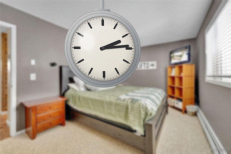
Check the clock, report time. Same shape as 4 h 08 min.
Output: 2 h 14 min
